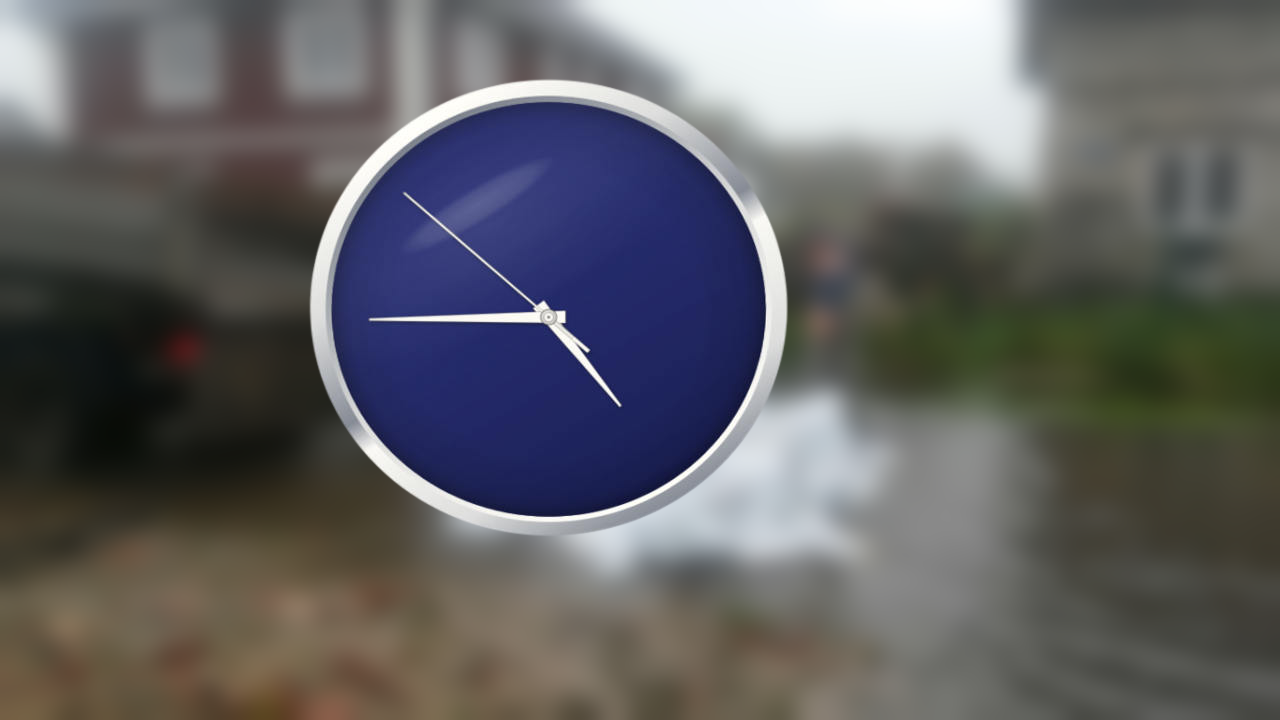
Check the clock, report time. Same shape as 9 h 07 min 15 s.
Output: 4 h 44 min 52 s
